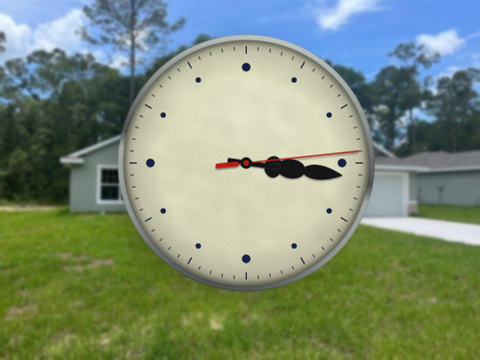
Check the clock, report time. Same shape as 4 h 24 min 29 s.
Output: 3 h 16 min 14 s
